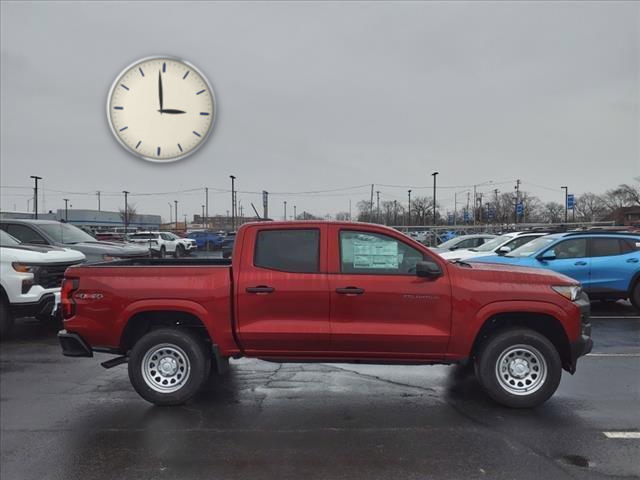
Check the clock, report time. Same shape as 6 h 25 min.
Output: 2 h 59 min
